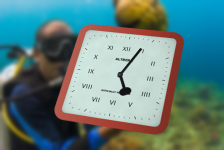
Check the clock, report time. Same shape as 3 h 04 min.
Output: 5 h 04 min
